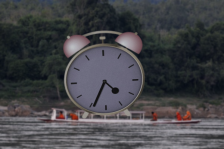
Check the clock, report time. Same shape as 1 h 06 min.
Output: 4 h 34 min
